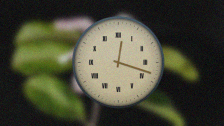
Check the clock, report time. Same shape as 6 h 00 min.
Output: 12 h 18 min
